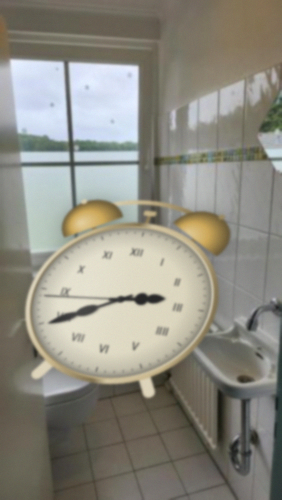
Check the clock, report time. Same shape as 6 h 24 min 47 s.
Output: 2 h 39 min 44 s
